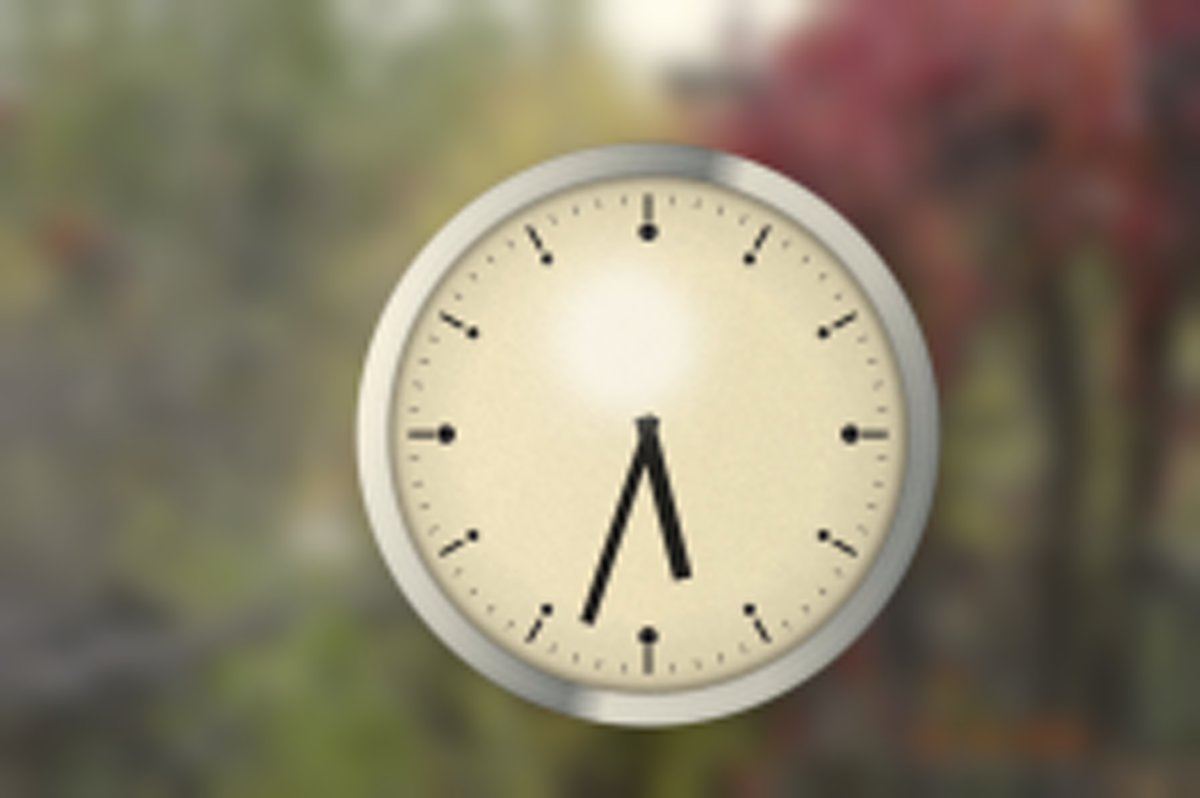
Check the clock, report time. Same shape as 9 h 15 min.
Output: 5 h 33 min
